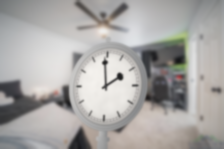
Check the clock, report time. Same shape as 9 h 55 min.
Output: 1 h 59 min
